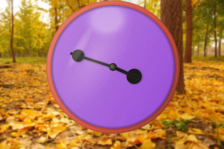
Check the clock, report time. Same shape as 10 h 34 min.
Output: 3 h 48 min
